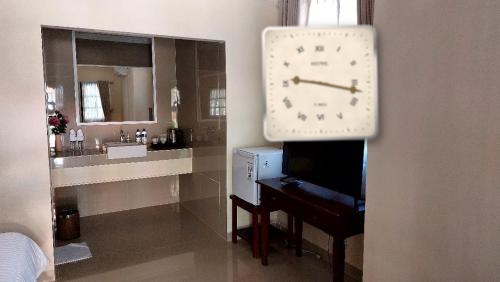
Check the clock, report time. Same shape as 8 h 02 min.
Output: 9 h 17 min
